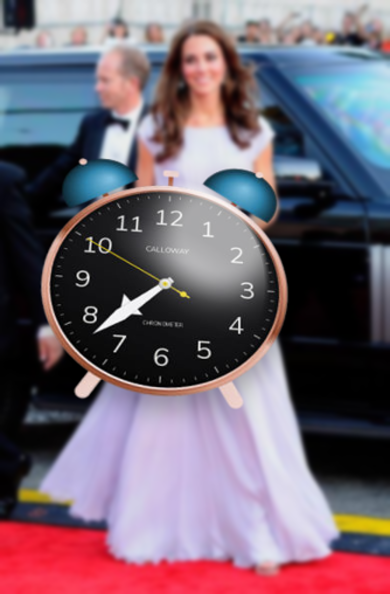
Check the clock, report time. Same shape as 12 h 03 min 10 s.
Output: 7 h 37 min 50 s
